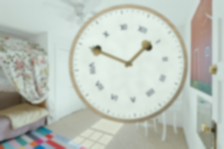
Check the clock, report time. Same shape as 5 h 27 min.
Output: 12 h 45 min
